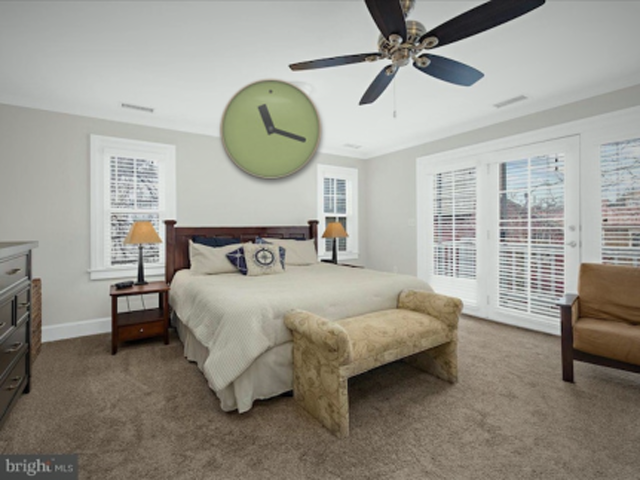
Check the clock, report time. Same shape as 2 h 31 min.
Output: 11 h 18 min
